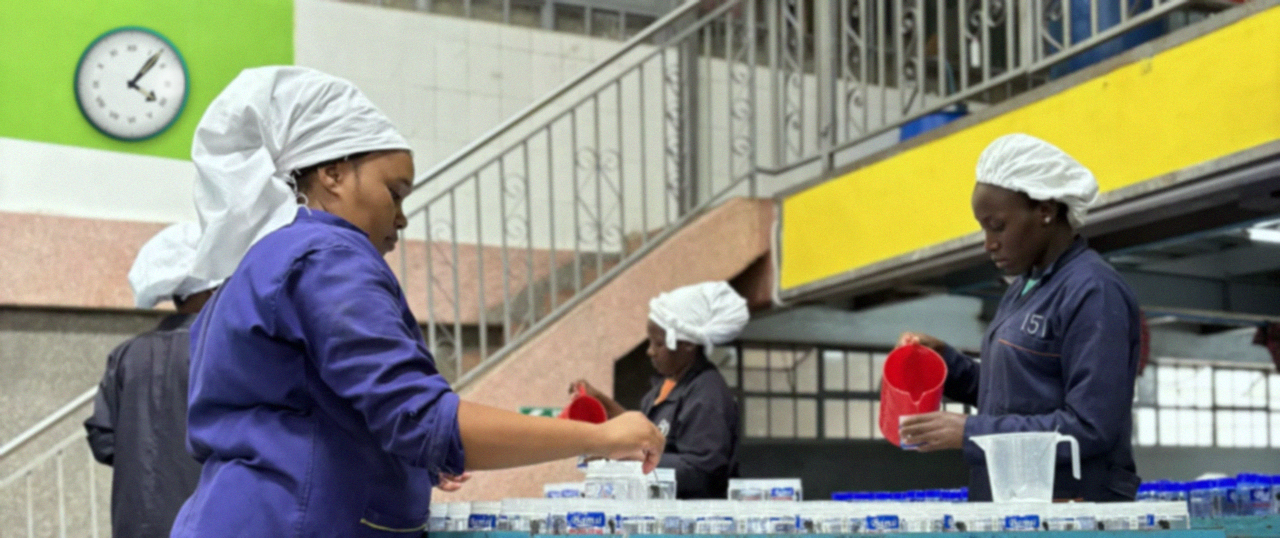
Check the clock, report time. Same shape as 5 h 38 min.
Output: 4 h 07 min
